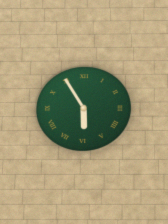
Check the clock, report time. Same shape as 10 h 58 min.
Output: 5 h 55 min
